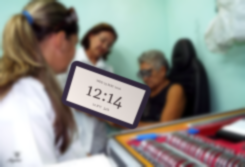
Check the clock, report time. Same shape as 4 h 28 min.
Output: 12 h 14 min
